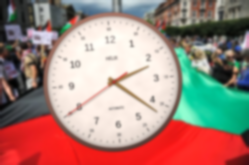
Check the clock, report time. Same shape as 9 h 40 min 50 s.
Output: 2 h 21 min 40 s
